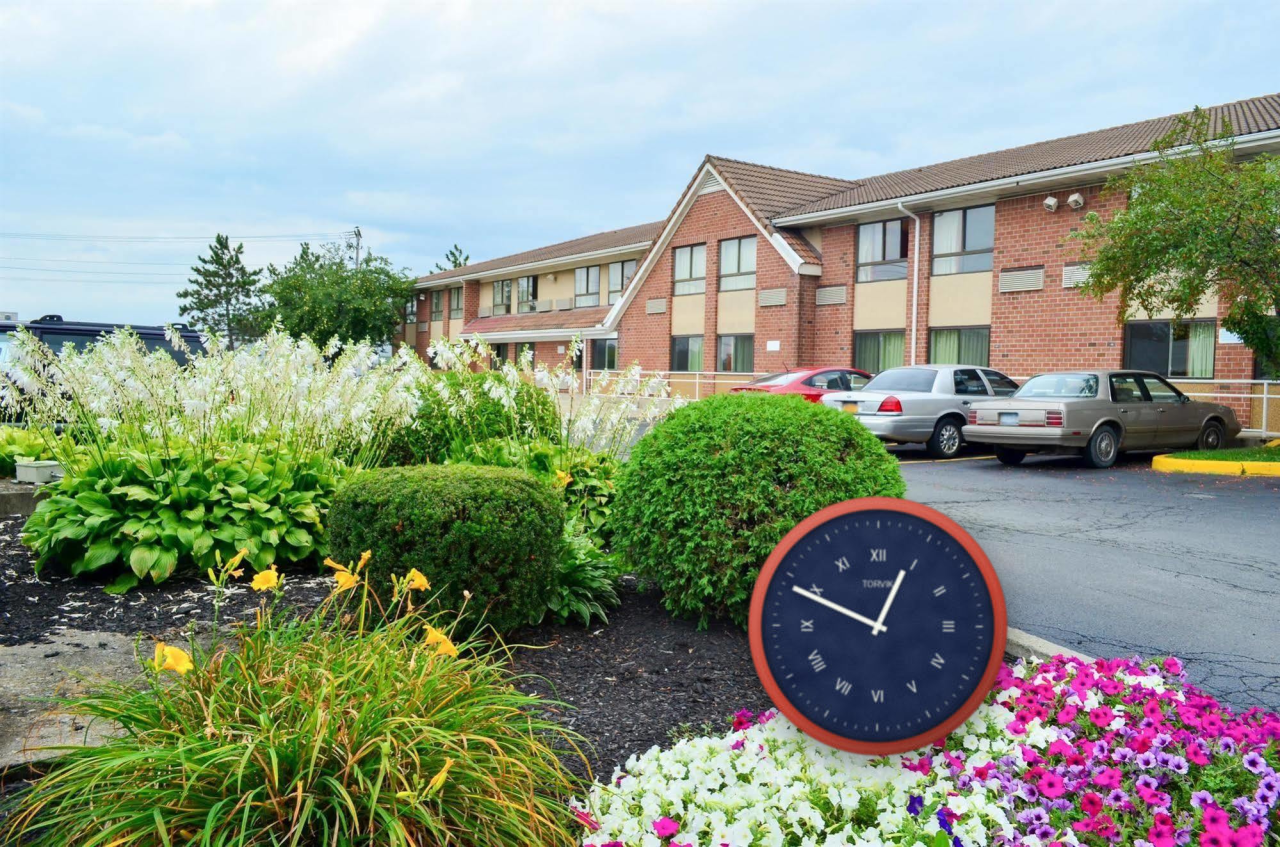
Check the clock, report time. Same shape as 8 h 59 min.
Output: 12 h 49 min
